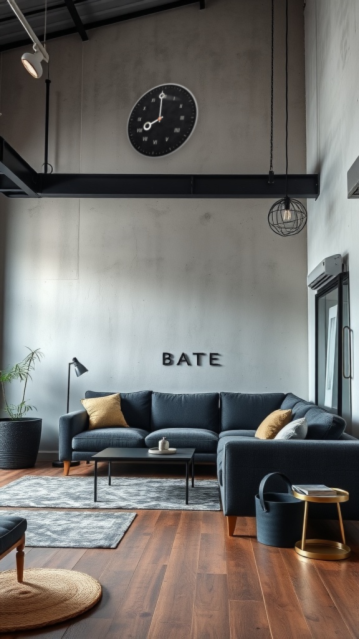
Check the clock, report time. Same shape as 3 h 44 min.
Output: 7 h 59 min
